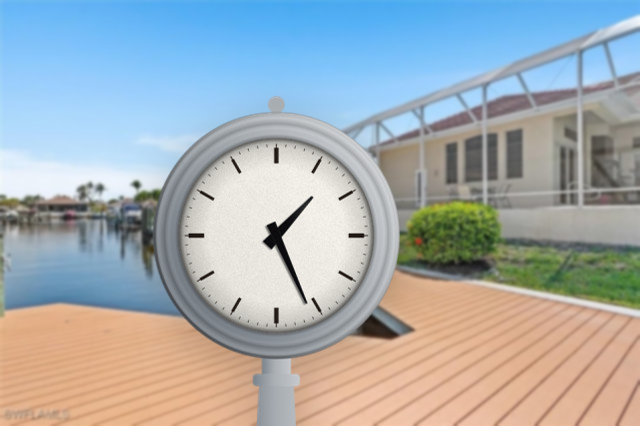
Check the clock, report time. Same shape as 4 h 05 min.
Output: 1 h 26 min
